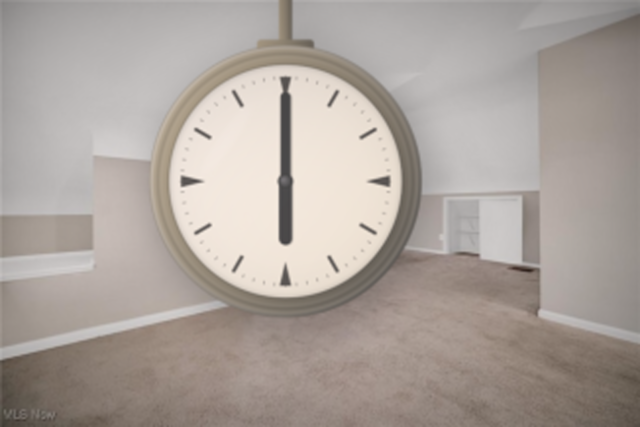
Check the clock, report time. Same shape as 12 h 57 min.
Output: 6 h 00 min
